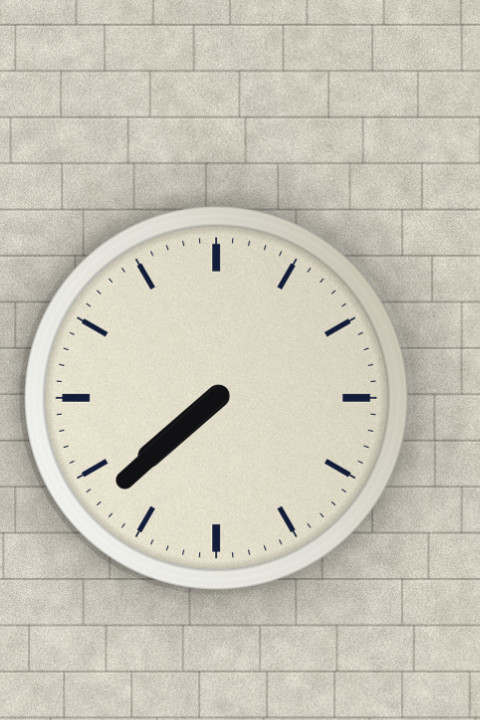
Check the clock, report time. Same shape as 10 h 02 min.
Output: 7 h 38 min
